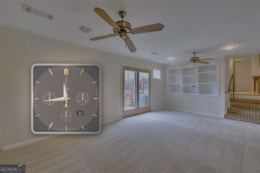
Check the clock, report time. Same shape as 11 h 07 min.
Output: 11 h 44 min
